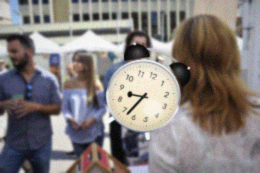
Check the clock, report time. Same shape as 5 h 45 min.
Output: 8 h 33 min
